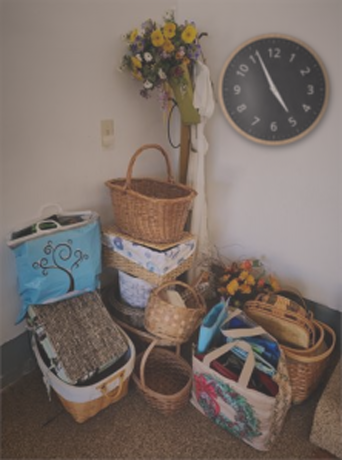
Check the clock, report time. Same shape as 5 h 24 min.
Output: 4 h 56 min
